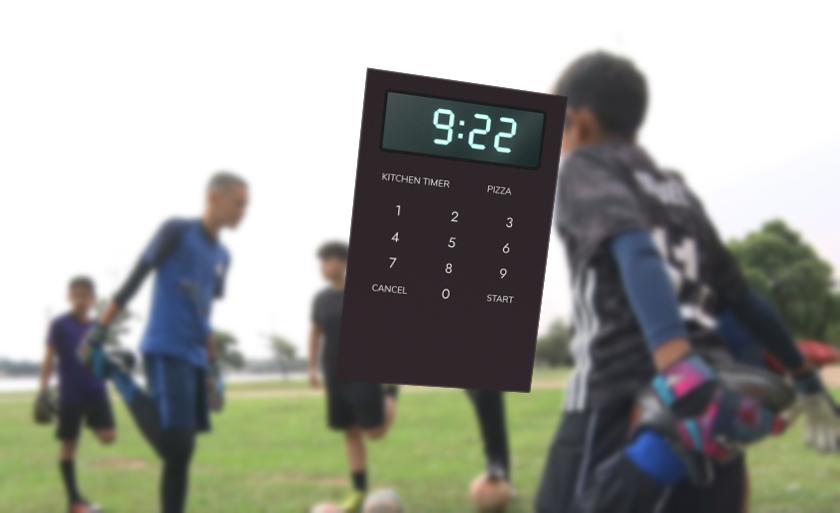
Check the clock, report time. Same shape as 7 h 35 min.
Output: 9 h 22 min
